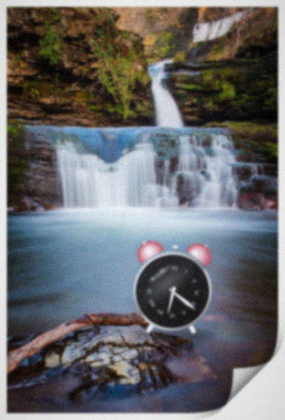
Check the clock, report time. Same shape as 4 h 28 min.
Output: 6 h 21 min
